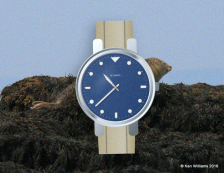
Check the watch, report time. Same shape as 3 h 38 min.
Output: 10 h 38 min
